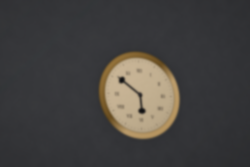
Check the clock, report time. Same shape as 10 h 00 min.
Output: 5 h 51 min
